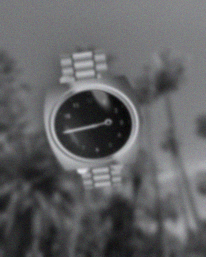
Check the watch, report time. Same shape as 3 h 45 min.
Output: 2 h 44 min
